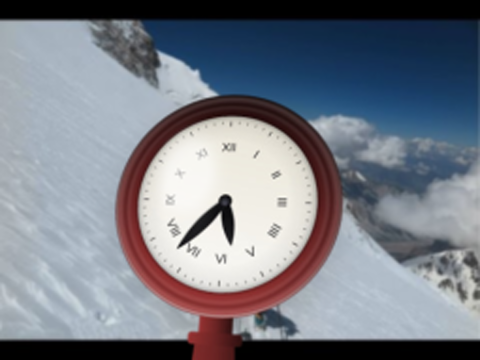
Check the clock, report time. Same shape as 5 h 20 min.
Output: 5 h 37 min
